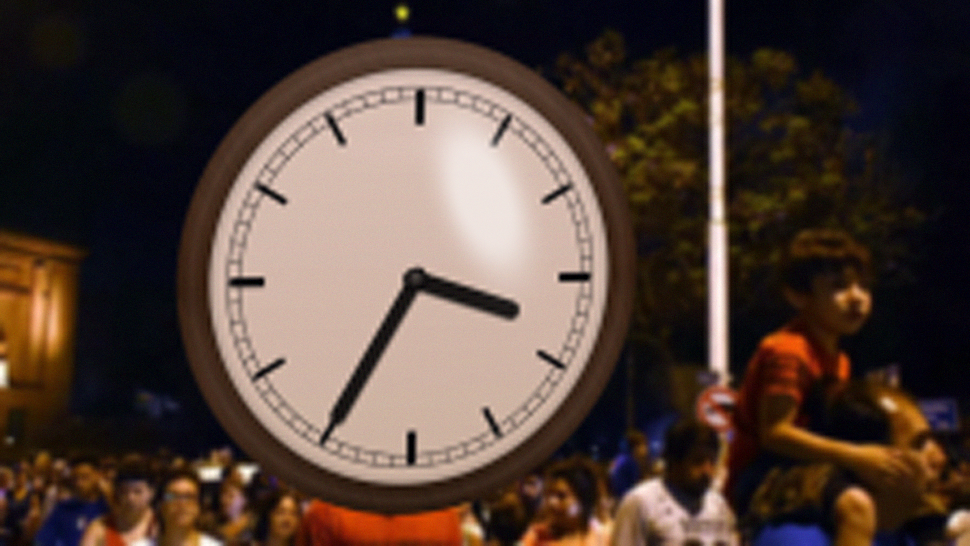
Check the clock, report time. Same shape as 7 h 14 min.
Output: 3 h 35 min
